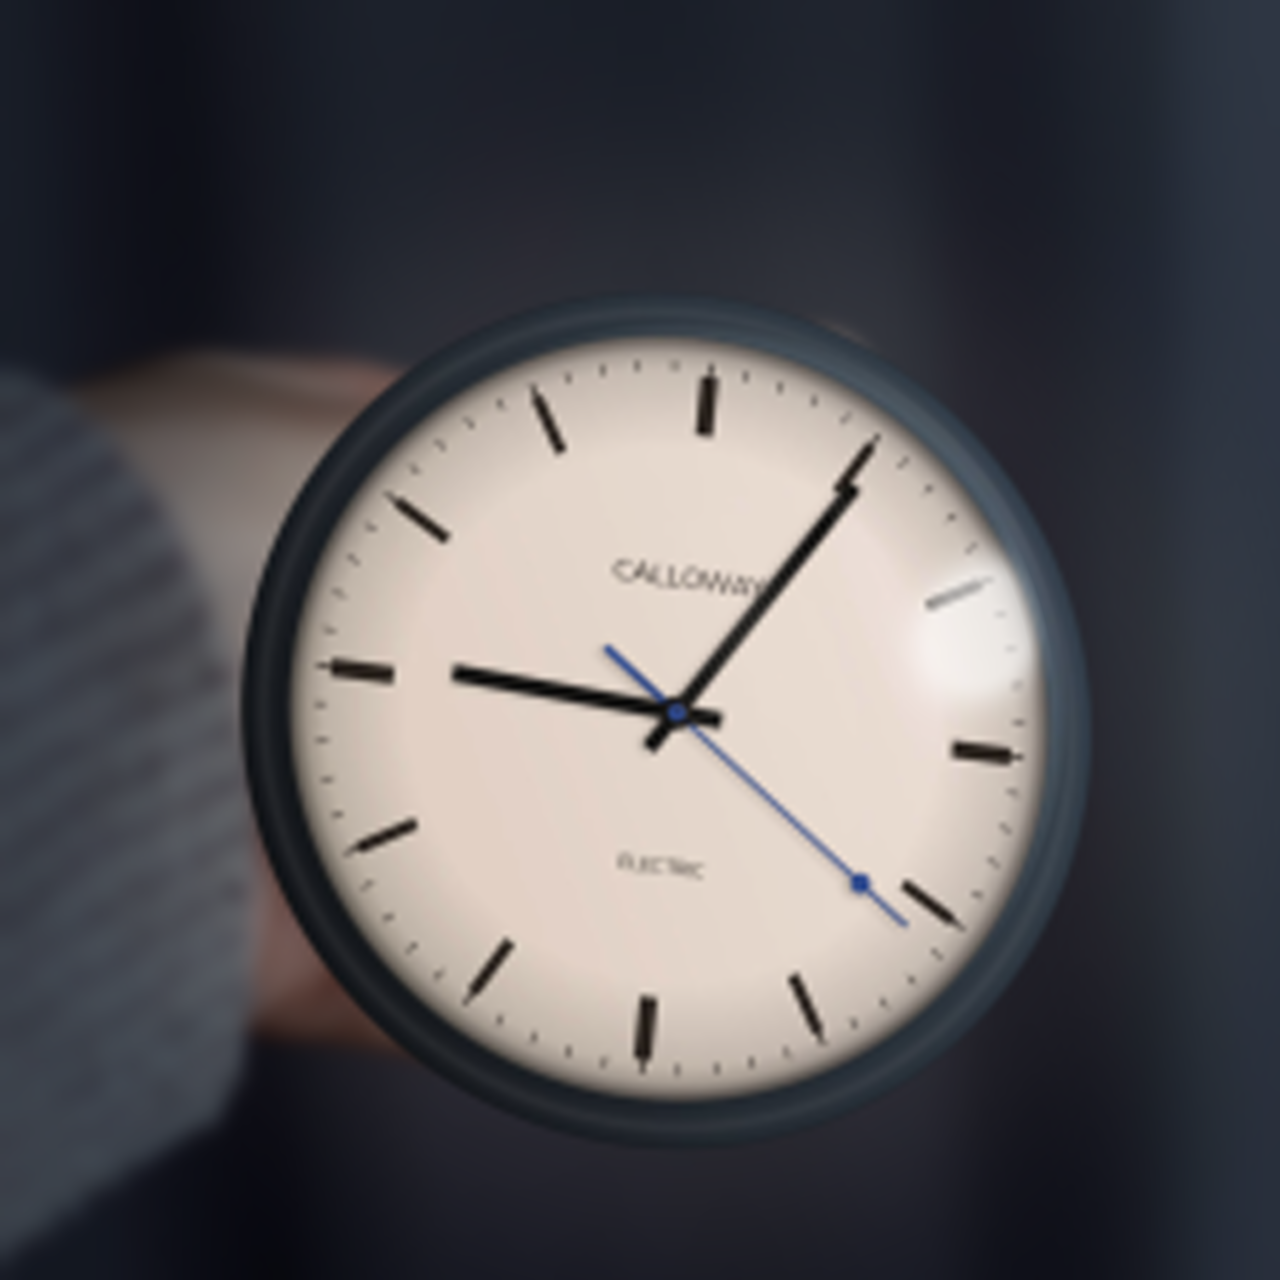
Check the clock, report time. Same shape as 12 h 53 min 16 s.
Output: 9 h 05 min 21 s
